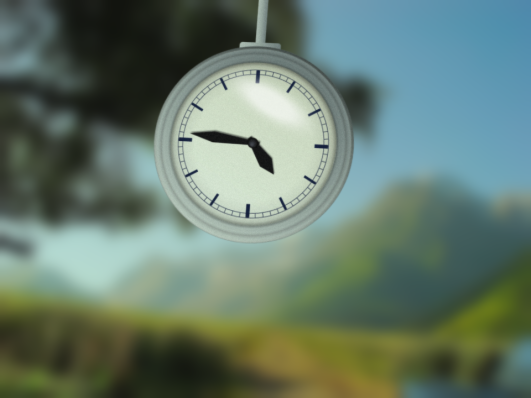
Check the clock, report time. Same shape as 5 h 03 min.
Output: 4 h 46 min
